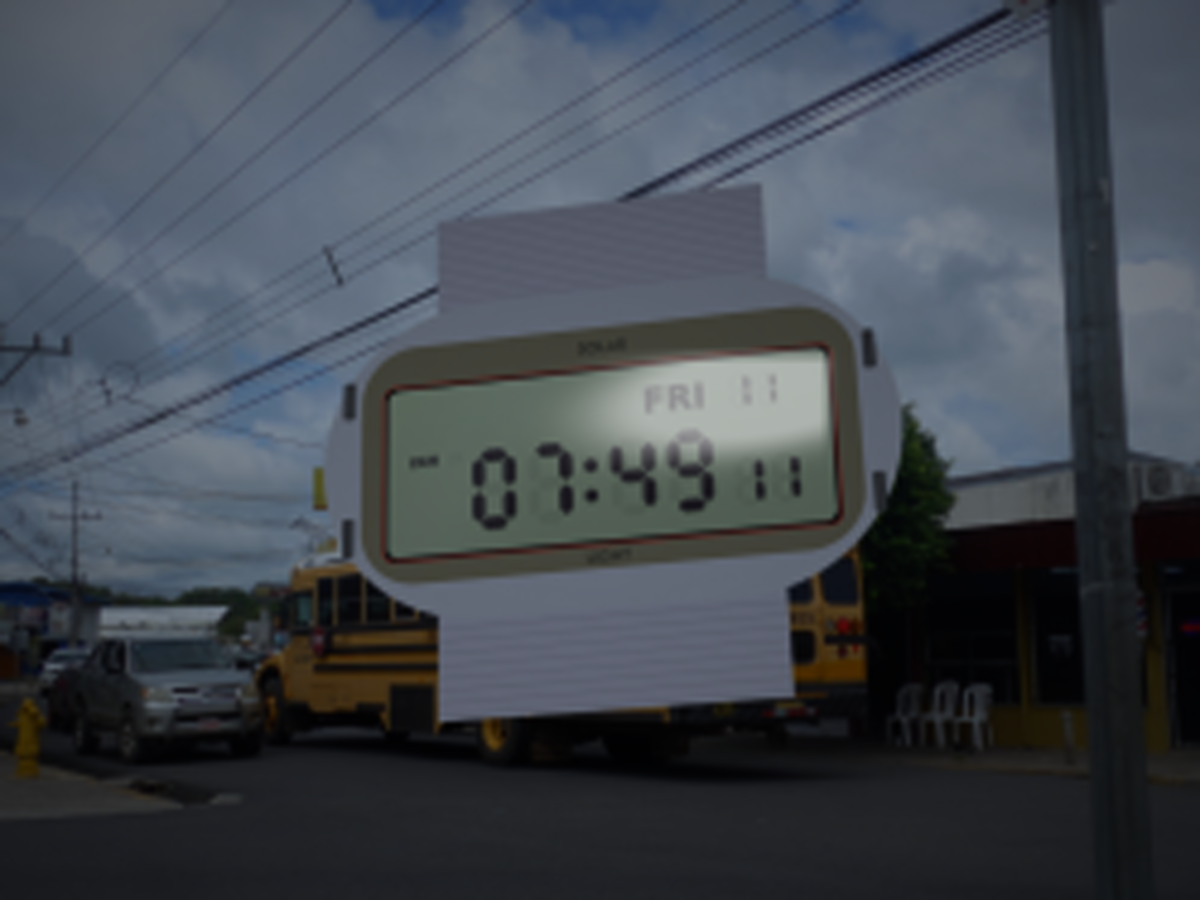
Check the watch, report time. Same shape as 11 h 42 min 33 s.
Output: 7 h 49 min 11 s
